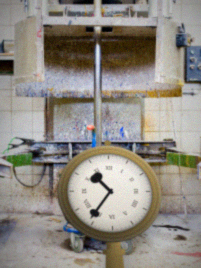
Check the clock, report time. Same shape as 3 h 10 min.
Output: 10 h 36 min
